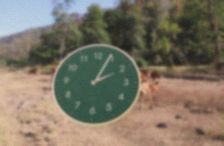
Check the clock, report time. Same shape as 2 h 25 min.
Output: 2 h 04 min
